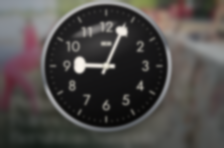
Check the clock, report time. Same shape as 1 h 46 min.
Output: 9 h 04 min
